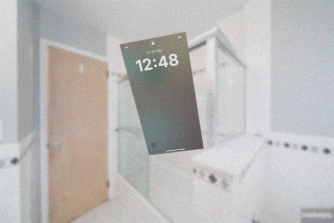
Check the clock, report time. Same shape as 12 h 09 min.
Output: 12 h 48 min
